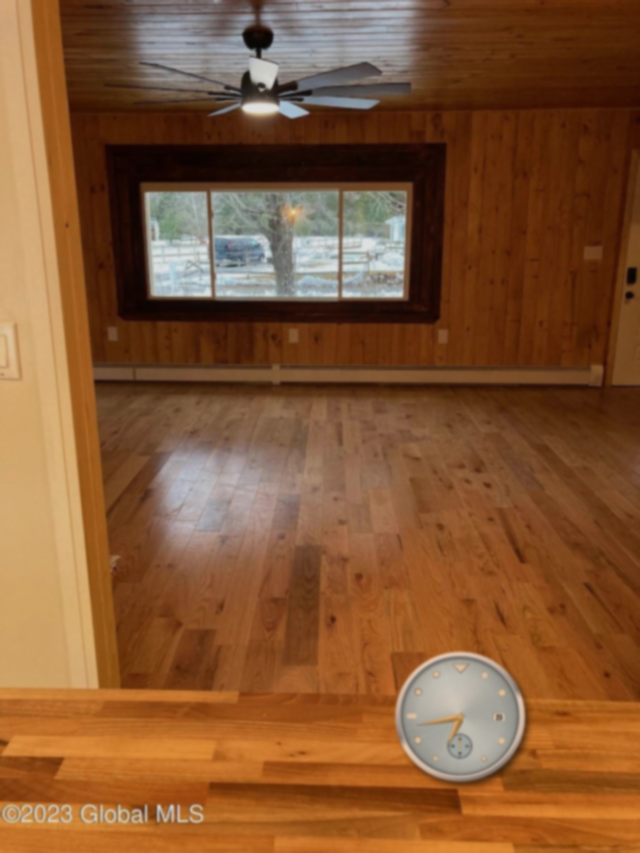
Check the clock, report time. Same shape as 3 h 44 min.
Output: 6 h 43 min
